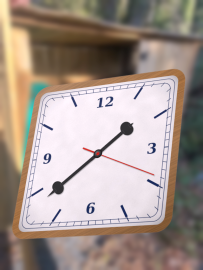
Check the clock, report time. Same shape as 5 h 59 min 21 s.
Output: 1 h 38 min 19 s
